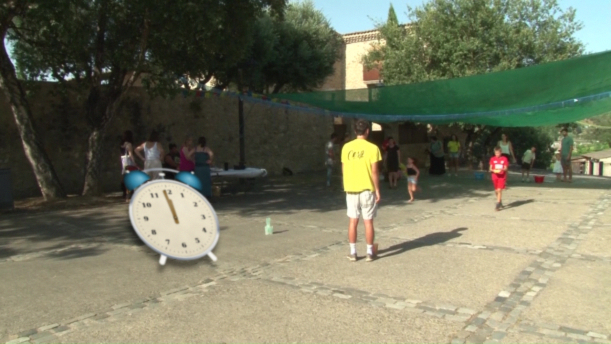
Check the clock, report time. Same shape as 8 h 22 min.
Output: 11 h 59 min
